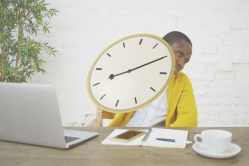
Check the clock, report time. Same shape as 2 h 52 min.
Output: 8 h 10 min
